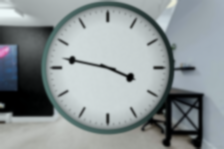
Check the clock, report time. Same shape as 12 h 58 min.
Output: 3 h 47 min
